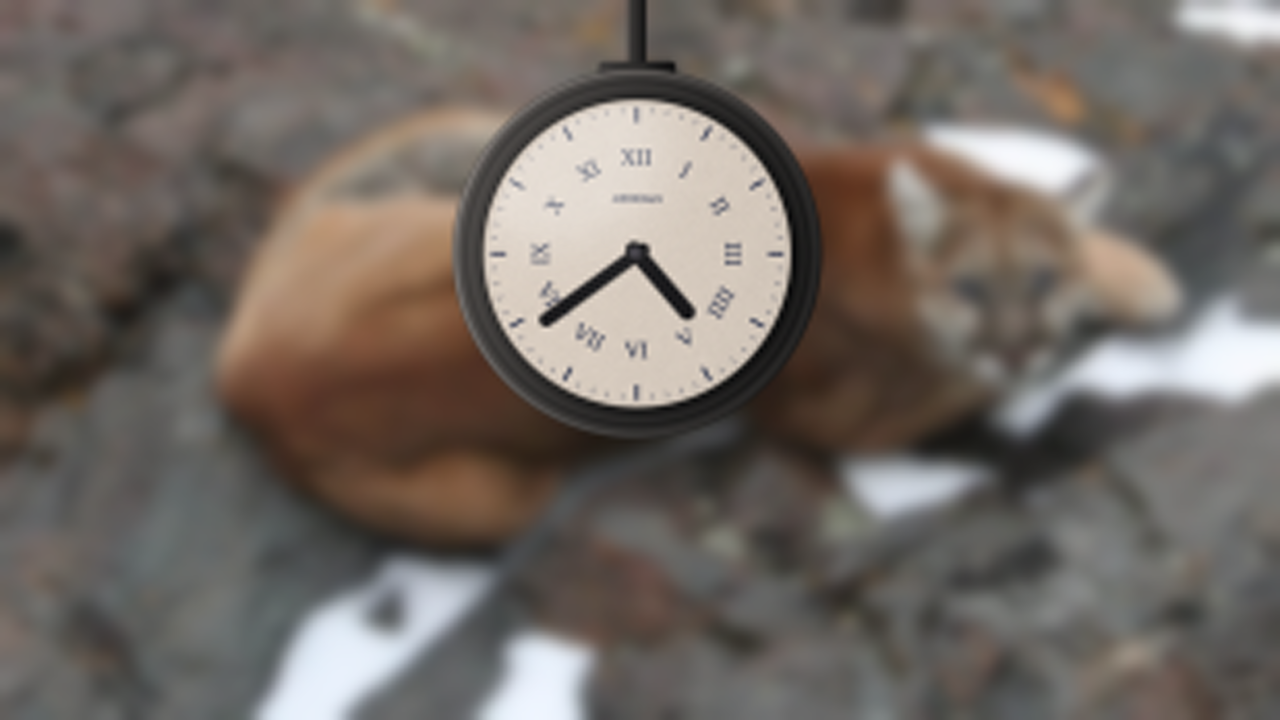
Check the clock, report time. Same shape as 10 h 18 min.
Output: 4 h 39 min
